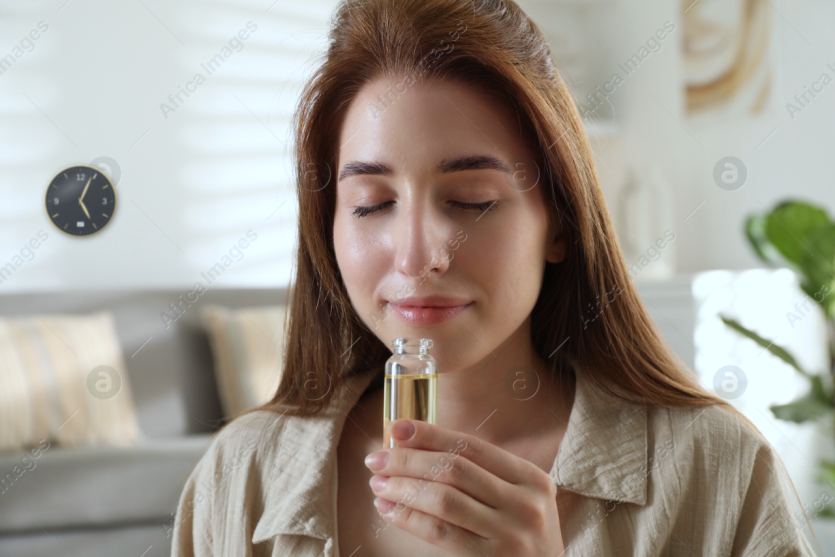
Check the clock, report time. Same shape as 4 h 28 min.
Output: 5 h 04 min
